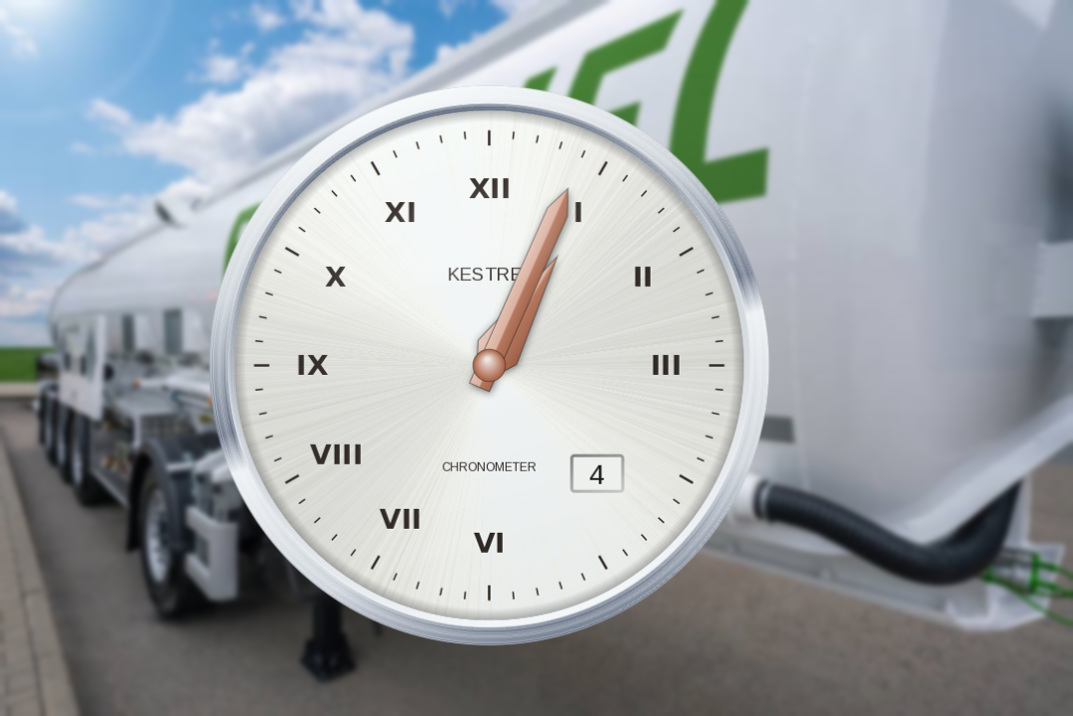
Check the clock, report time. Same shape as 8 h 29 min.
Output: 1 h 04 min
